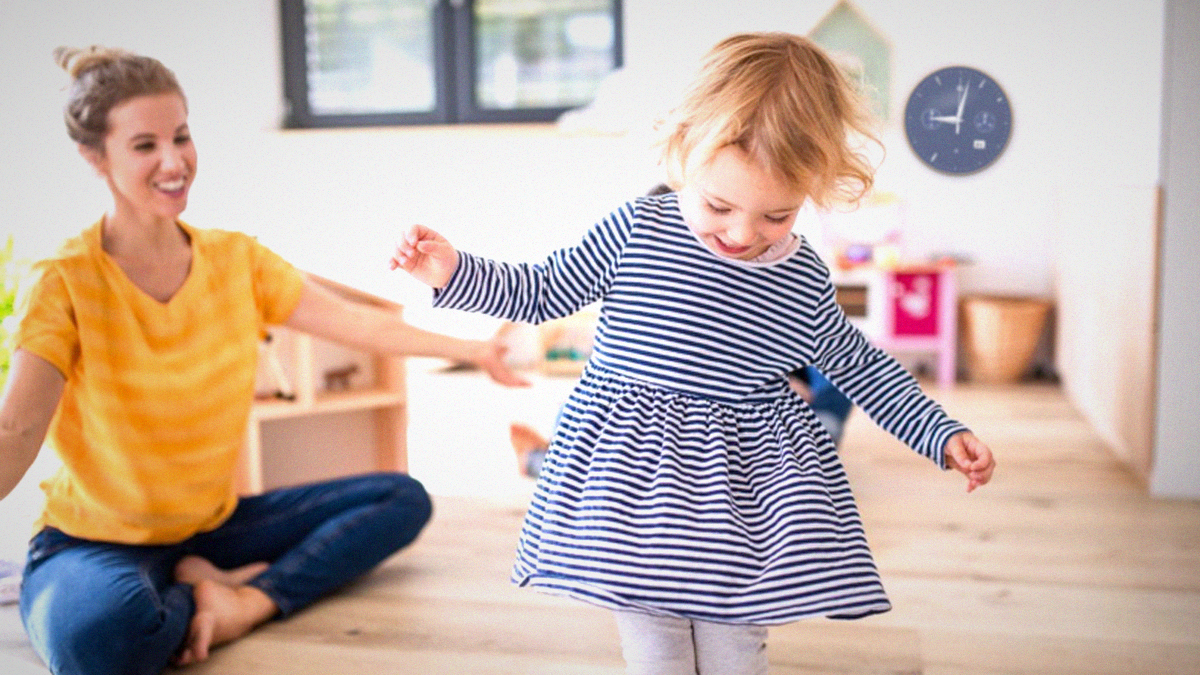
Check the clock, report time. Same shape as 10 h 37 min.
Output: 9 h 02 min
